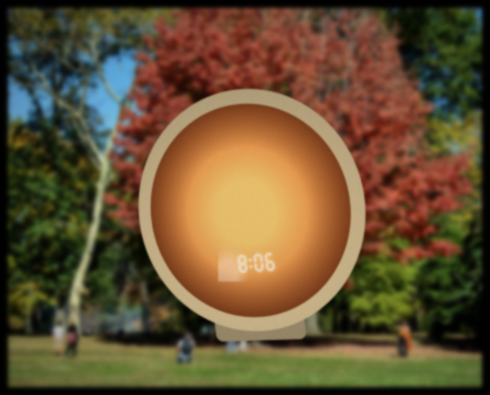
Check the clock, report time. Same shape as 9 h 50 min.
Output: 8 h 06 min
